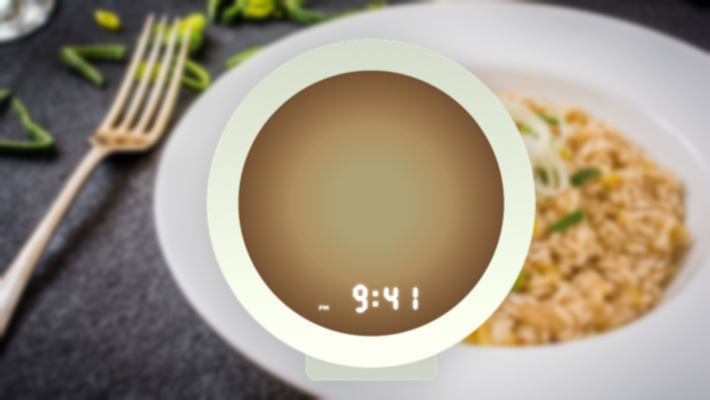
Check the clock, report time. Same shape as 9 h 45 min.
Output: 9 h 41 min
